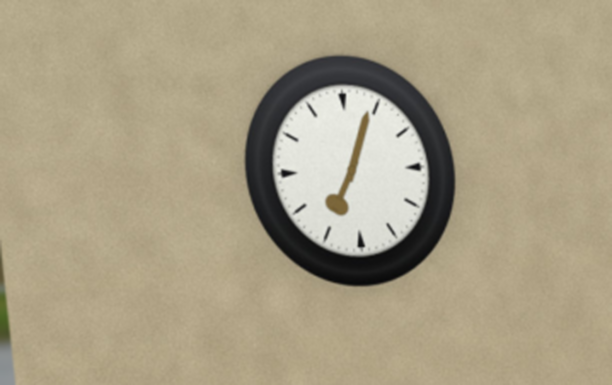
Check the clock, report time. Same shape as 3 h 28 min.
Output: 7 h 04 min
